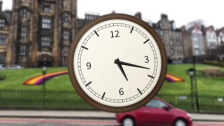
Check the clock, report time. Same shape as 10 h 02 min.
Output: 5 h 18 min
